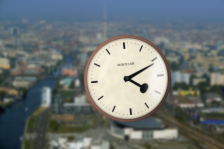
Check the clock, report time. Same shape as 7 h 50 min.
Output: 4 h 11 min
